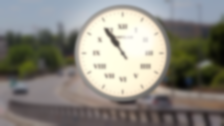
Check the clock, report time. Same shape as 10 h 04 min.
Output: 10 h 54 min
